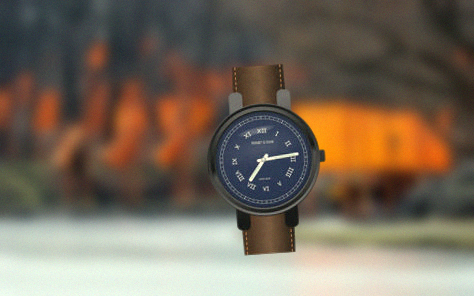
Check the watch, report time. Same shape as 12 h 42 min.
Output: 7 h 14 min
